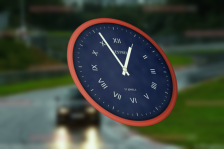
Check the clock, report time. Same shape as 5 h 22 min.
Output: 12 h 56 min
